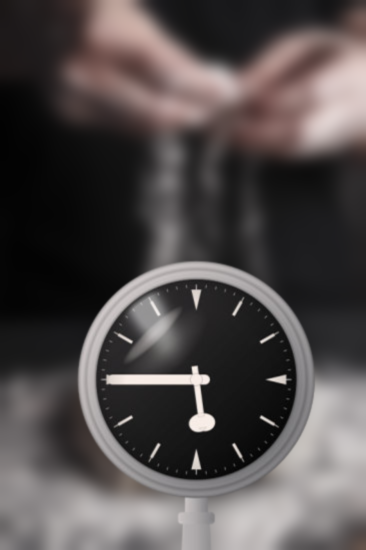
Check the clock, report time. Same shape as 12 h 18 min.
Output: 5 h 45 min
